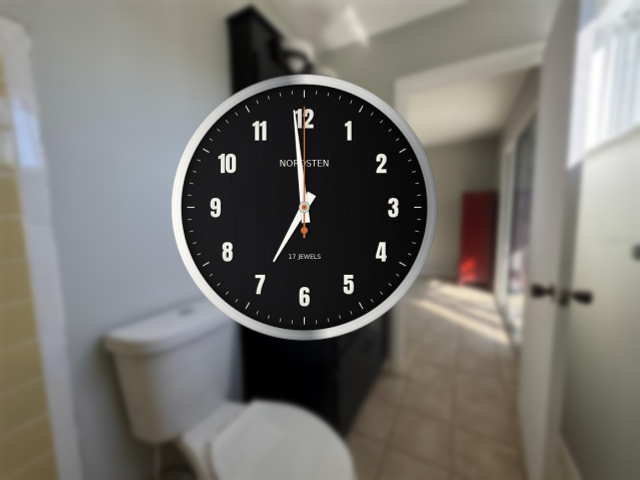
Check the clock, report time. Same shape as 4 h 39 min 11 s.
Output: 6 h 59 min 00 s
